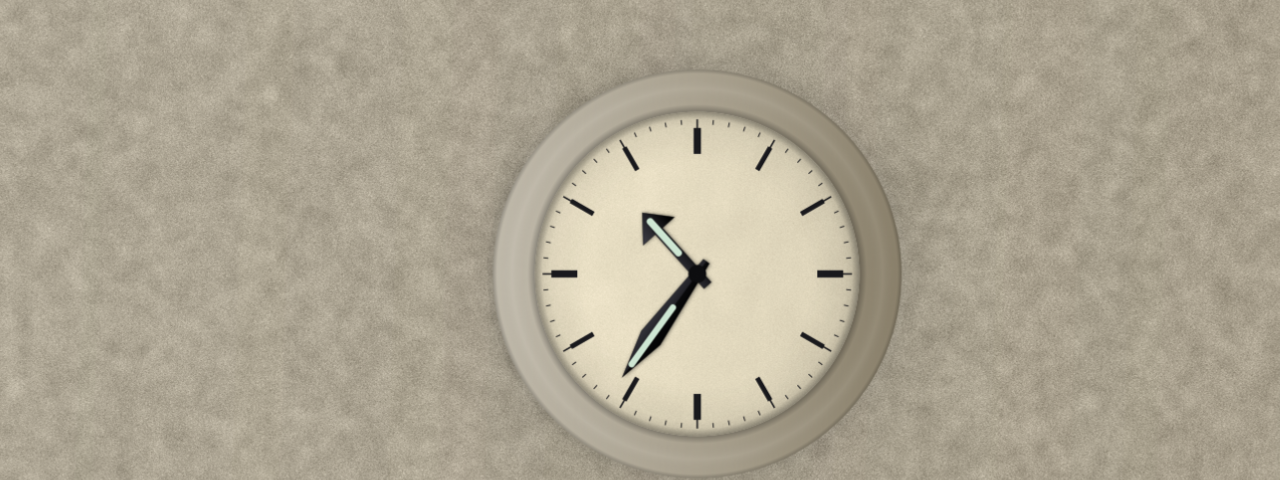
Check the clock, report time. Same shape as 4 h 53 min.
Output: 10 h 36 min
